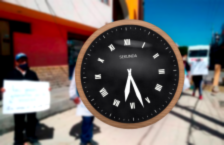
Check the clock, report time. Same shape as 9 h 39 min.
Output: 6 h 27 min
